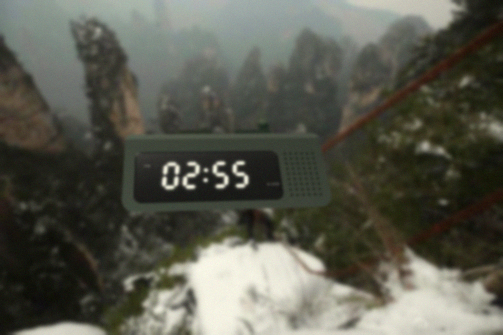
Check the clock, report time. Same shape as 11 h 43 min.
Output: 2 h 55 min
